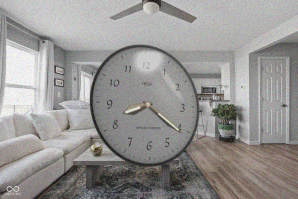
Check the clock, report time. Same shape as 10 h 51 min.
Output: 8 h 21 min
